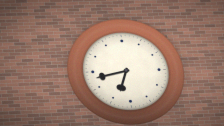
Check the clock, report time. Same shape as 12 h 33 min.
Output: 6 h 43 min
